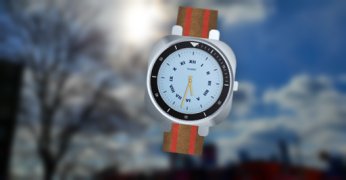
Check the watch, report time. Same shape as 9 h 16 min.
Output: 5 h 32 min
